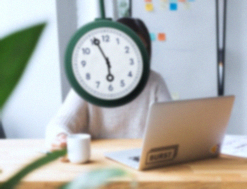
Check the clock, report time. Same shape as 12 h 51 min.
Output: 5 h 56 min
